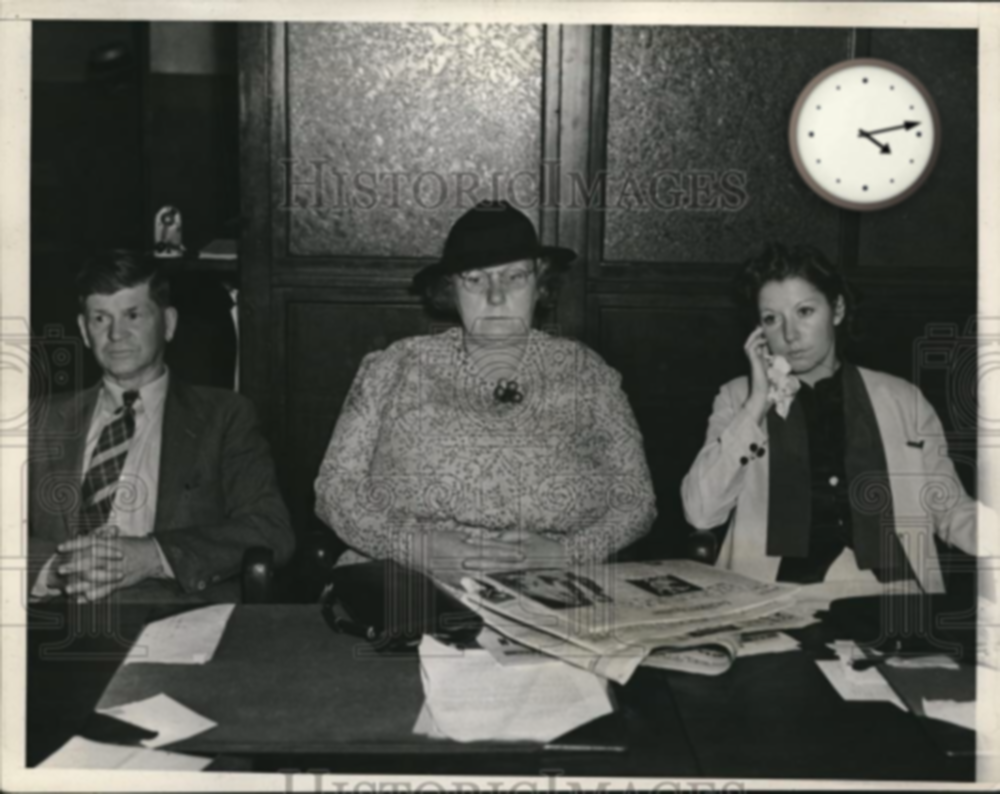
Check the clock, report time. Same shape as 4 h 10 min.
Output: 4 h 13 min
